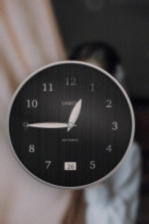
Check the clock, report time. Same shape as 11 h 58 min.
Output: 12 h 45 min
